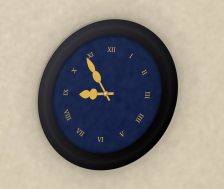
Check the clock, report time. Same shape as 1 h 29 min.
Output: 8 h 54 min
